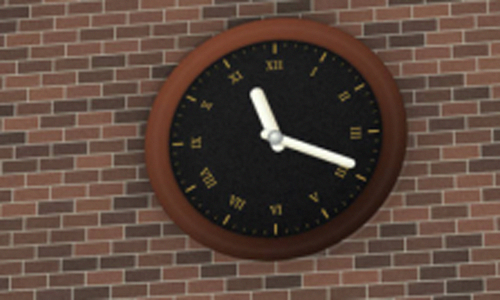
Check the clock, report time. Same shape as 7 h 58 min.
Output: 11 h 19 min
